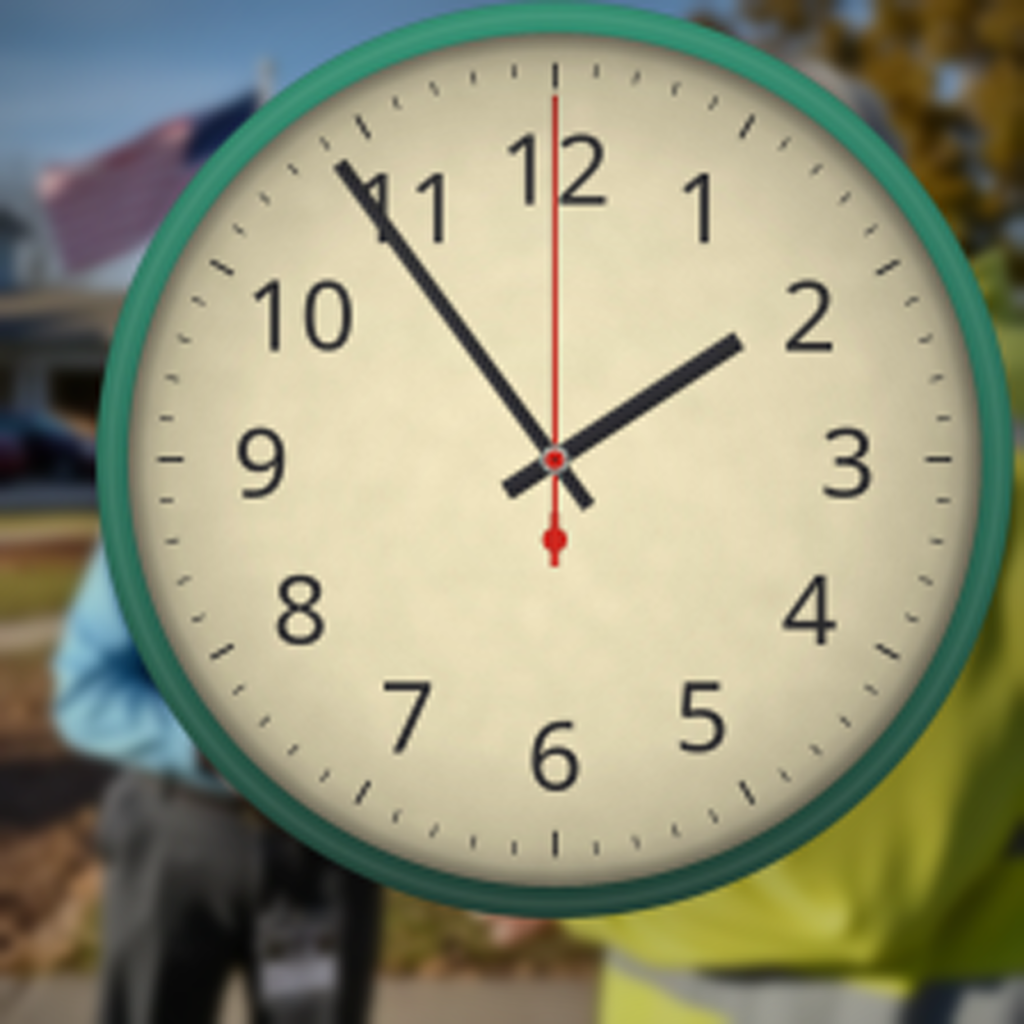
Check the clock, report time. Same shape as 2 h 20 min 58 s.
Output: 1 h 54 min 00 s
